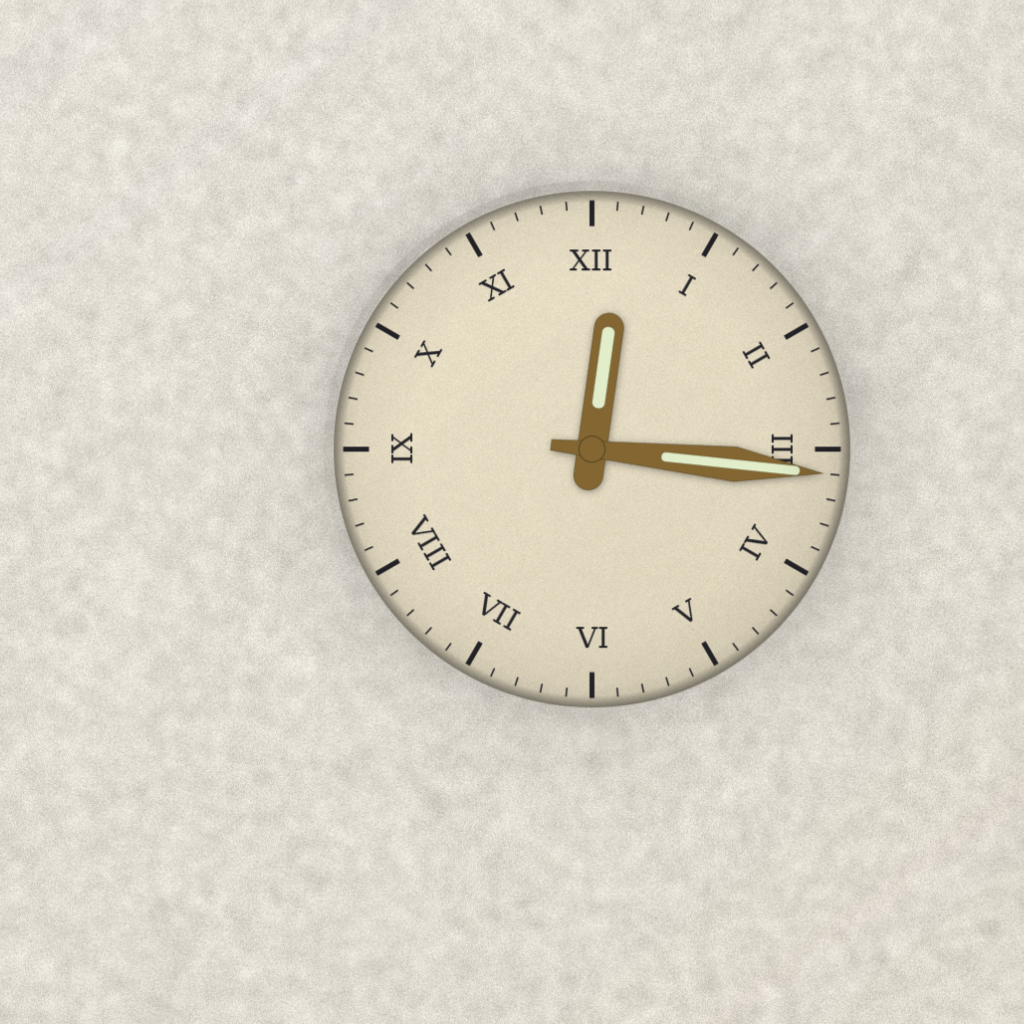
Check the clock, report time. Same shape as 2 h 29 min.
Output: 12 h 16 min
